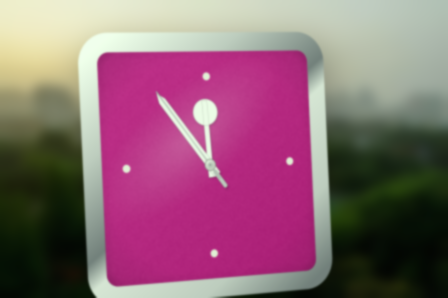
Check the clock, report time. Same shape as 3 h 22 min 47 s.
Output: 11 h 53 min 54 s
